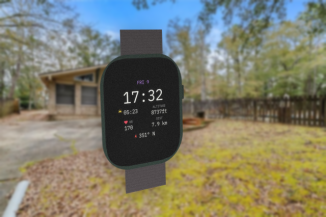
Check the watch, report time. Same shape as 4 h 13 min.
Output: 17 h 32 min
